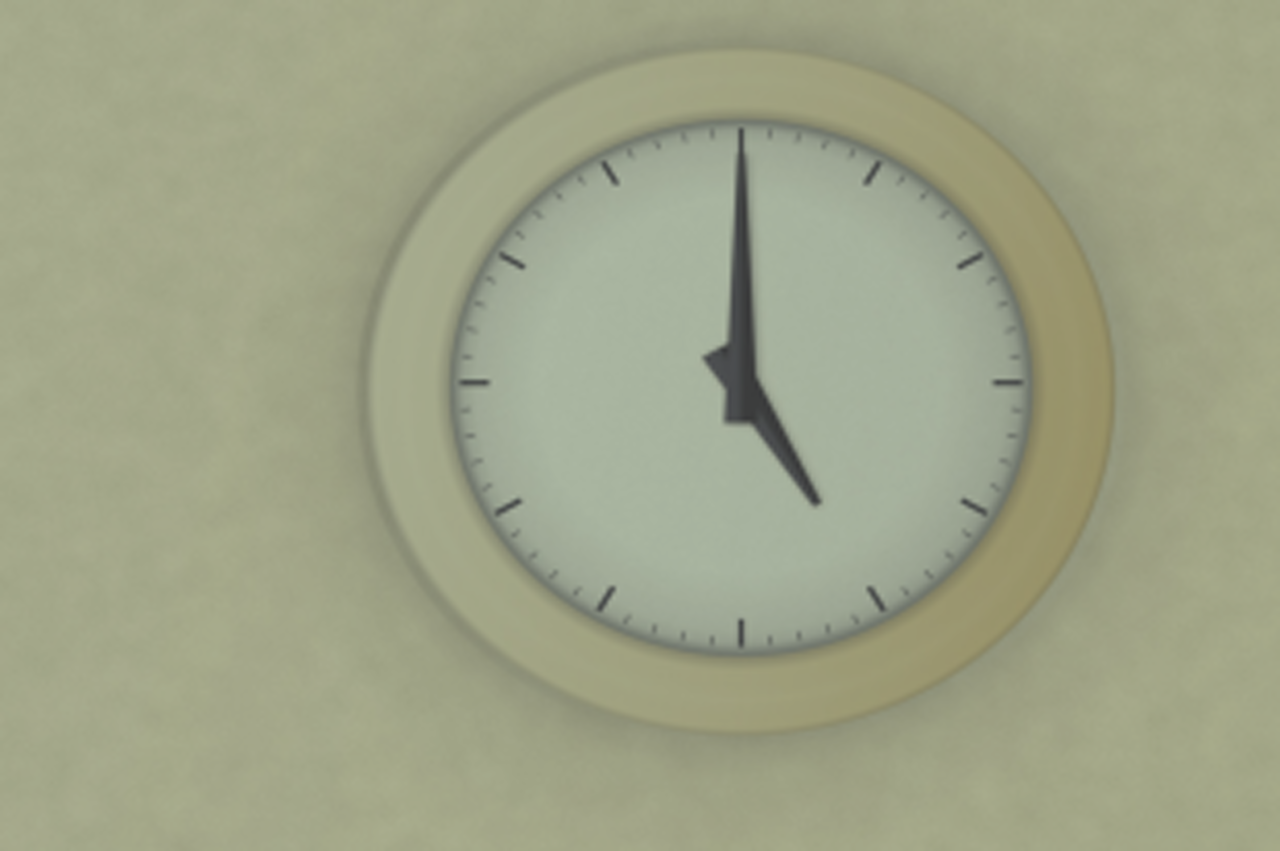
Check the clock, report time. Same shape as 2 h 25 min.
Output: 5 h 00 min
